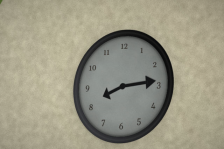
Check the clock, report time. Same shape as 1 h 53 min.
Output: 8 h 14 min
